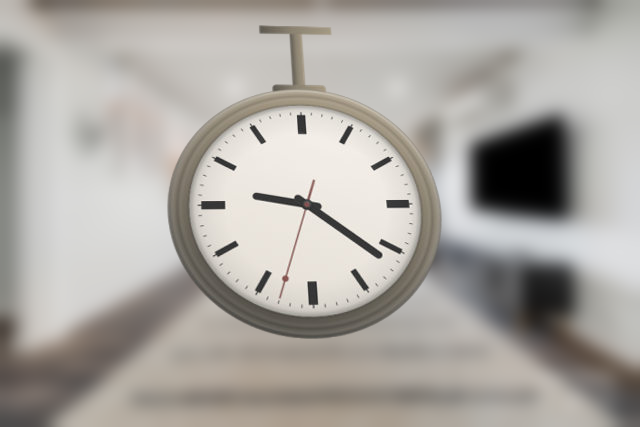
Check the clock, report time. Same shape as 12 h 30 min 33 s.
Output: 9 h 21 min 33 s
